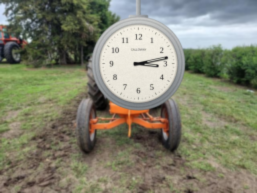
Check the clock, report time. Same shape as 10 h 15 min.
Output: 3 h 13 min
